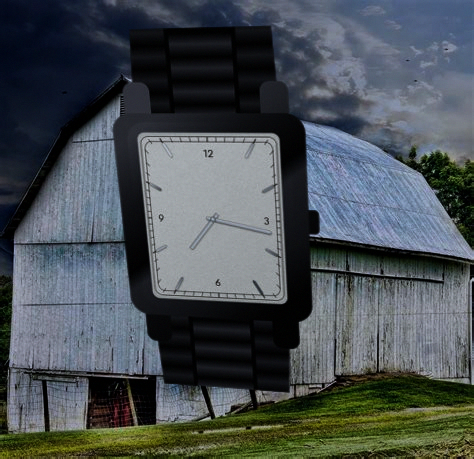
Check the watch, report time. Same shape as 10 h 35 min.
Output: 7 h 17 min
